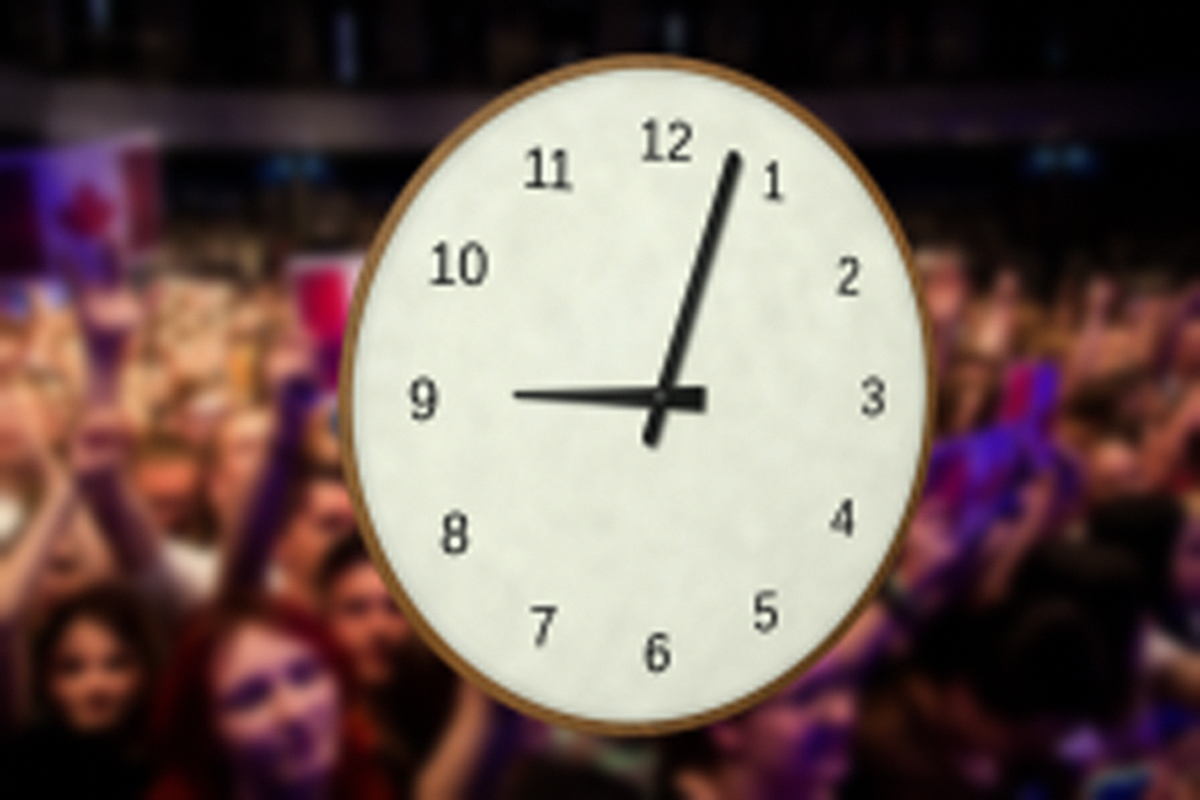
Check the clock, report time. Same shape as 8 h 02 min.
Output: 9 h 03 min
